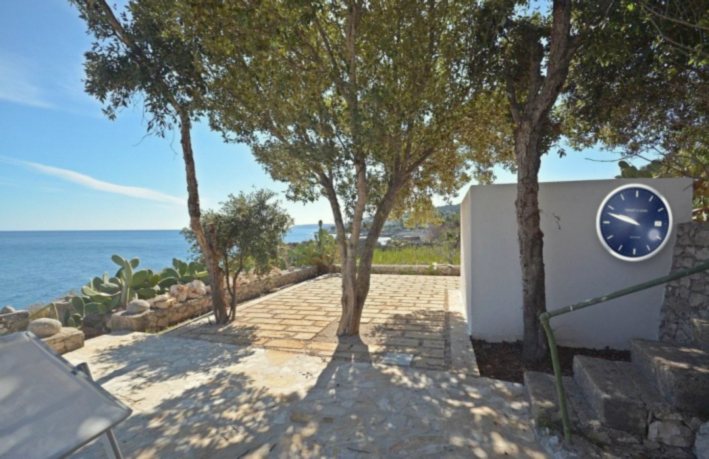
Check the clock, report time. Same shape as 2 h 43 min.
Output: 9 h 48 min
